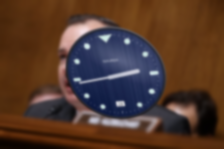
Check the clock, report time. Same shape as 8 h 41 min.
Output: 2 h 44 min
